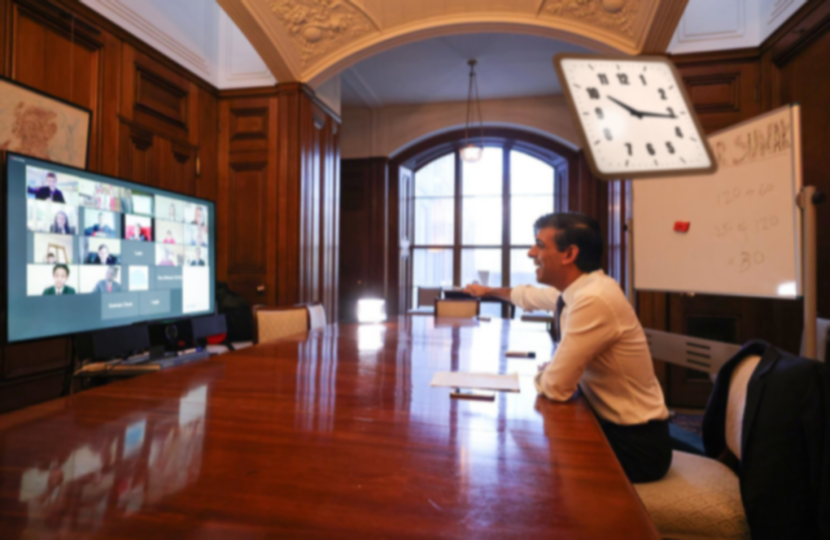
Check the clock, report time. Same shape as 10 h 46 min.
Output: 10 h 16 min
